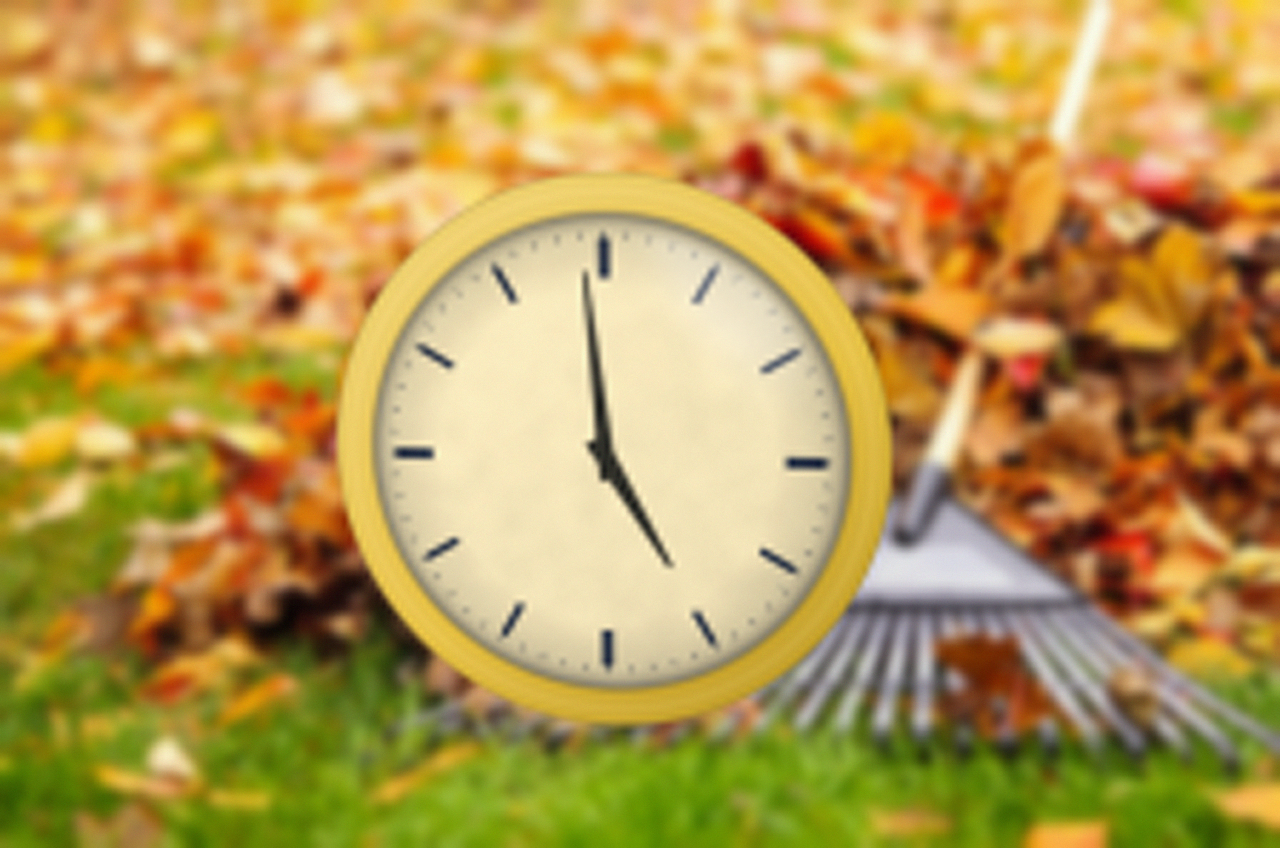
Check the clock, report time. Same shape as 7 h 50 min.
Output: 4 h 59 min
